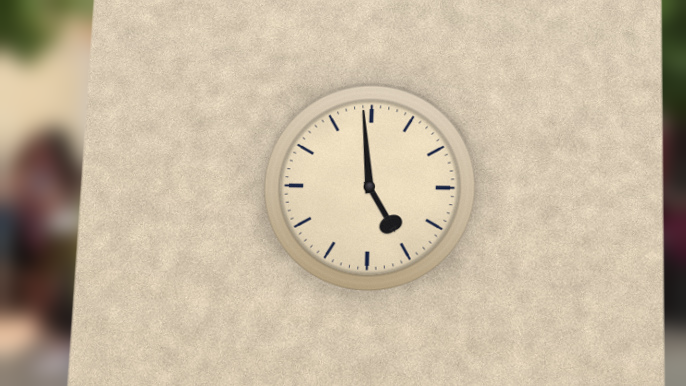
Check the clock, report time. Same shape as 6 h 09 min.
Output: 4 h 59 min
